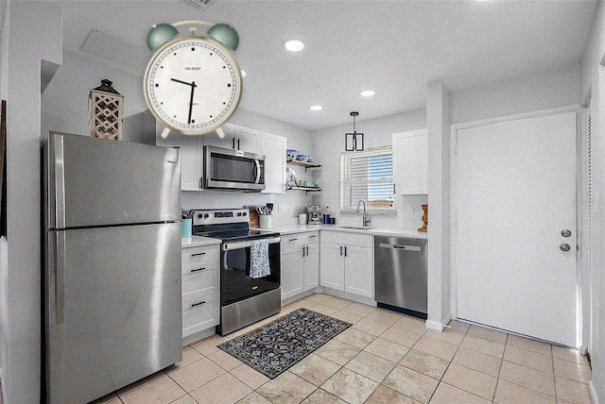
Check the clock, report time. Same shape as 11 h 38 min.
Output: 9 h 31 min
